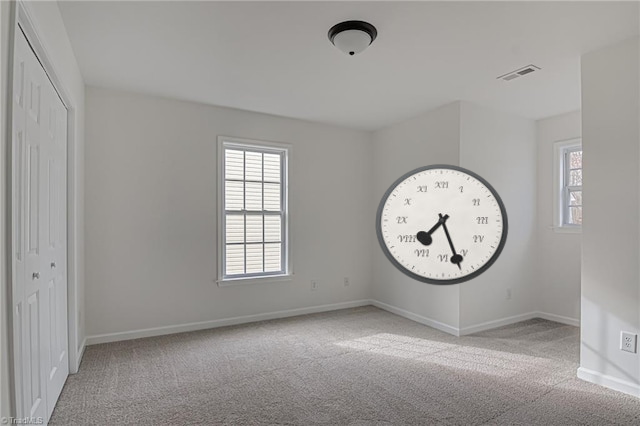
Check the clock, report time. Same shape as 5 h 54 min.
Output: 7 h 27 min
